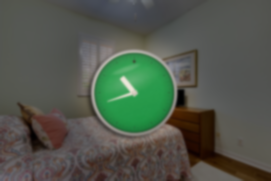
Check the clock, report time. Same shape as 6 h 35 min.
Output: 10 h 42 min
